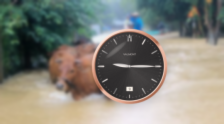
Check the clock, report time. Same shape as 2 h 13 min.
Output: 9 h 15 min
